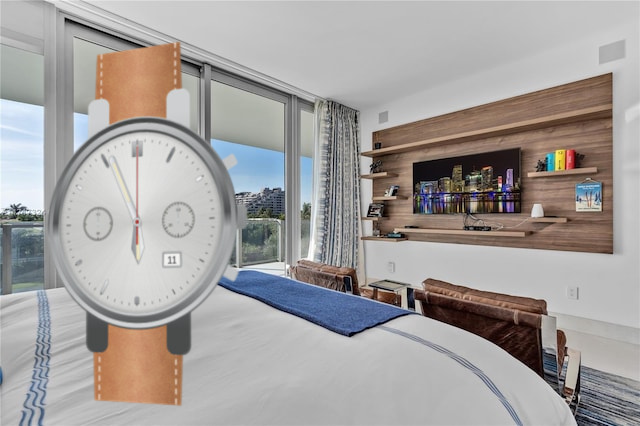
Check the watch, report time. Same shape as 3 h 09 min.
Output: 5 h 56 min
